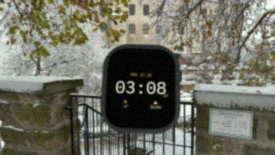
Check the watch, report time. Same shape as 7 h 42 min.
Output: 3 h 08 min
